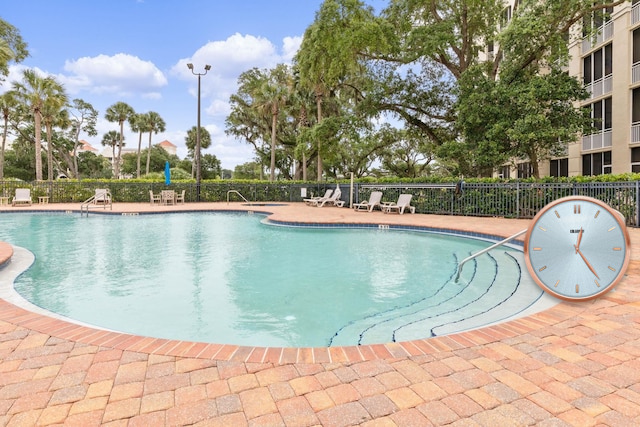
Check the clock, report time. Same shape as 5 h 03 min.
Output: 12 h 24 min
